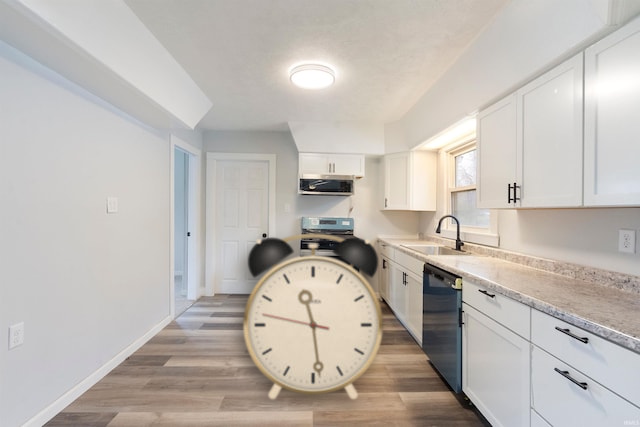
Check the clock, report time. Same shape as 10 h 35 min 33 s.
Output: 11 h 28 min 47 s
